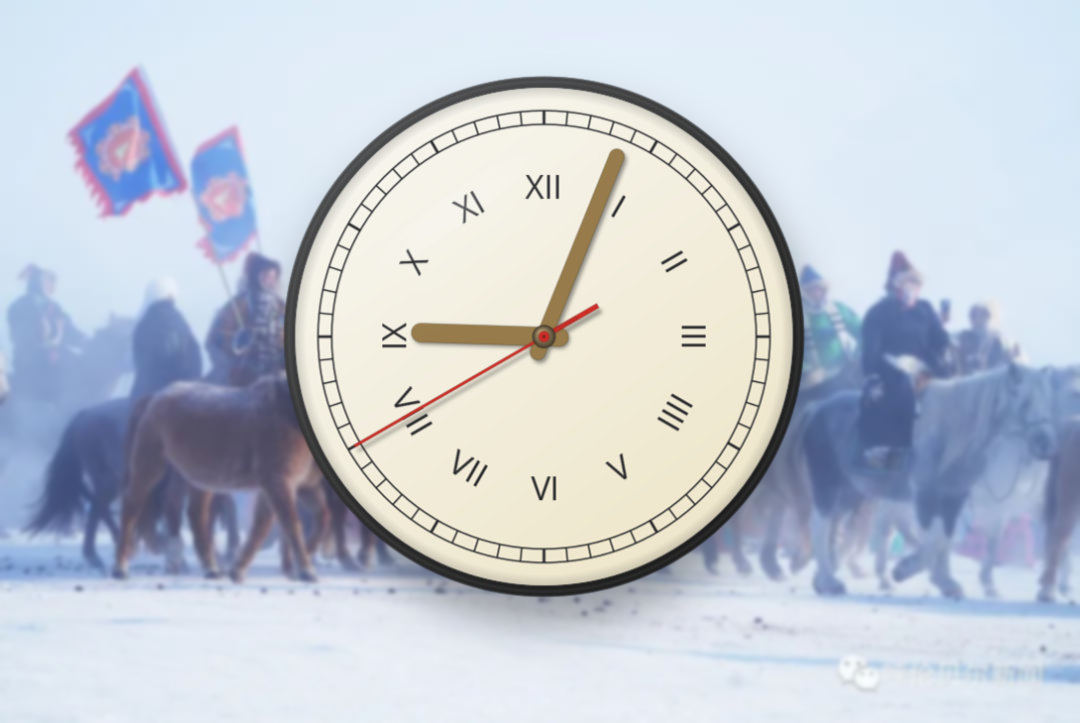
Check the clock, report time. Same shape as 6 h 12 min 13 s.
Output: 9 h 03 min 40 s
